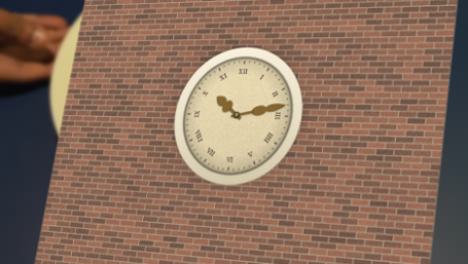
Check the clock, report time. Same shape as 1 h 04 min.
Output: 10 h 13 min
